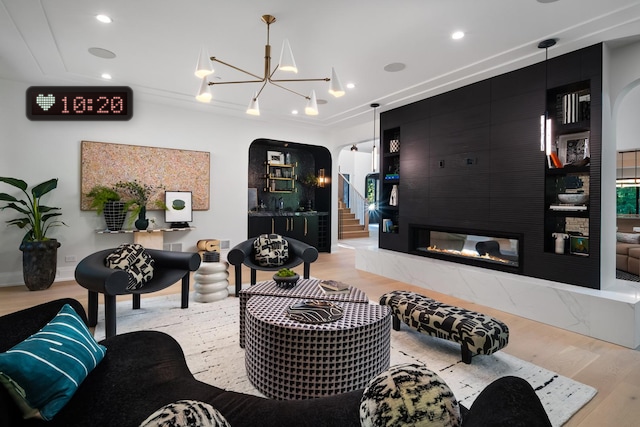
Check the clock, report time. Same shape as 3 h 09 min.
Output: 10 h 20 min
